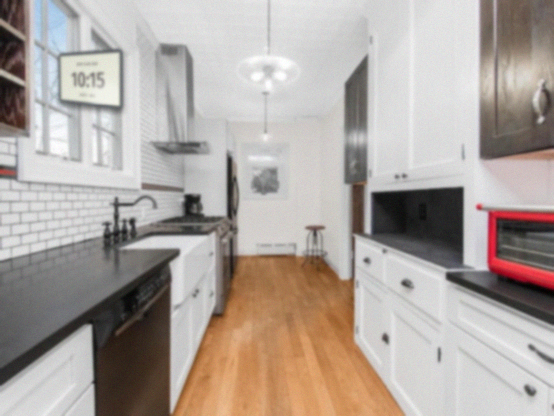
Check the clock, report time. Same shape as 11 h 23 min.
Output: 10 h 15 min
